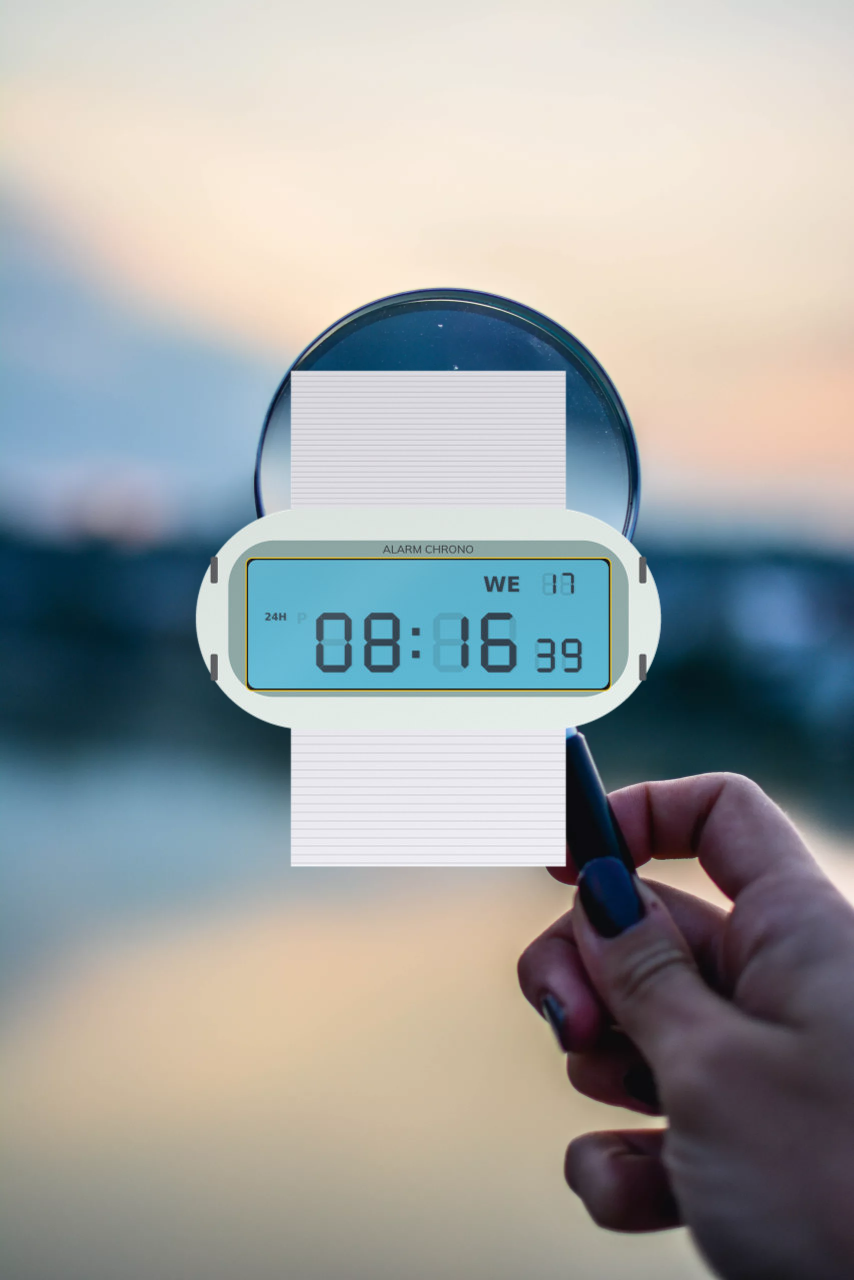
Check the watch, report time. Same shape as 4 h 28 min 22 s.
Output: 8 h 16 min 39 s
